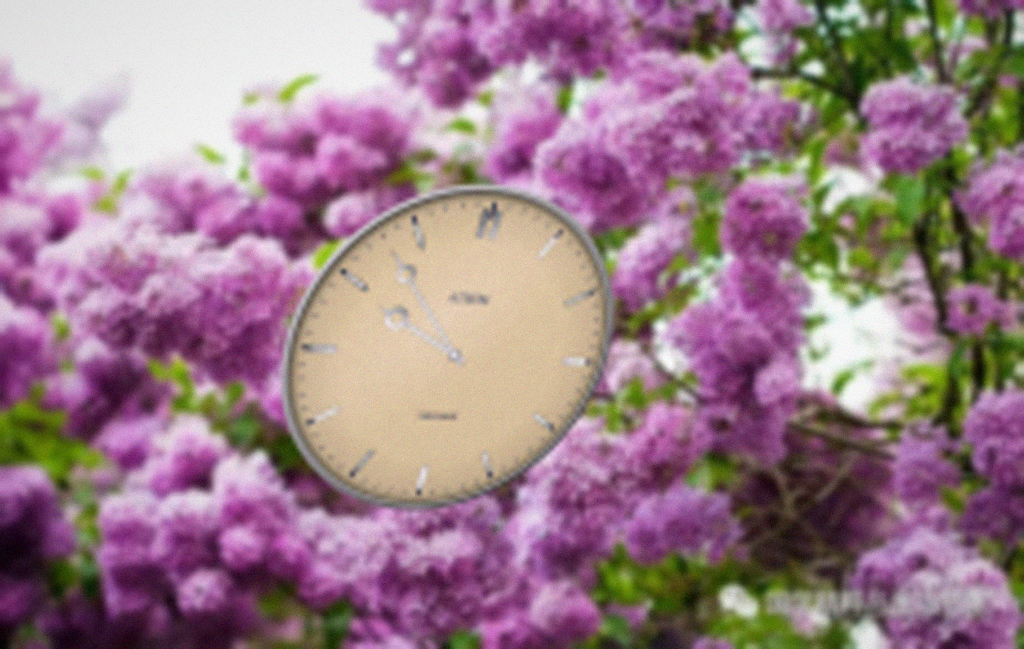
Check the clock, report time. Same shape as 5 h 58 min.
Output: 9 h 53 min
